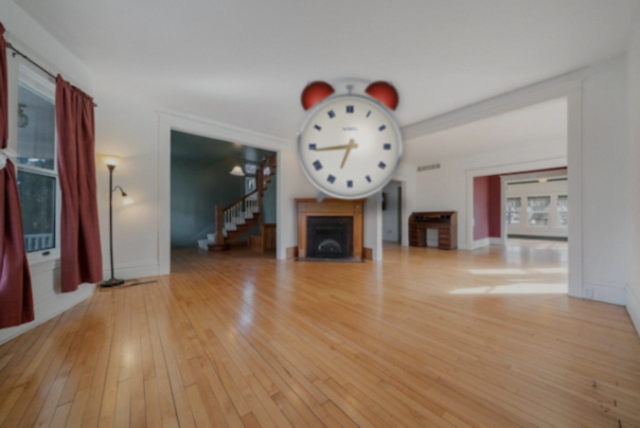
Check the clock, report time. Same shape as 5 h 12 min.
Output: 6 h 44 min
